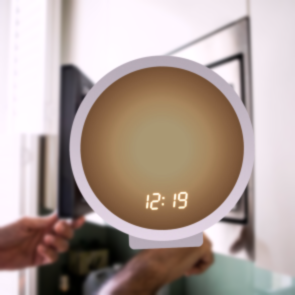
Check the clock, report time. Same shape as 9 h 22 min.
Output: 12 h 19 min
